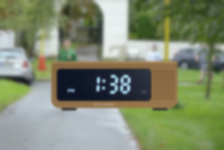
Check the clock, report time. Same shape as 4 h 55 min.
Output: 1 h 38 min
